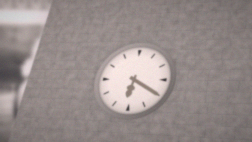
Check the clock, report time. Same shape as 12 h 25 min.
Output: 6 h 20 min
